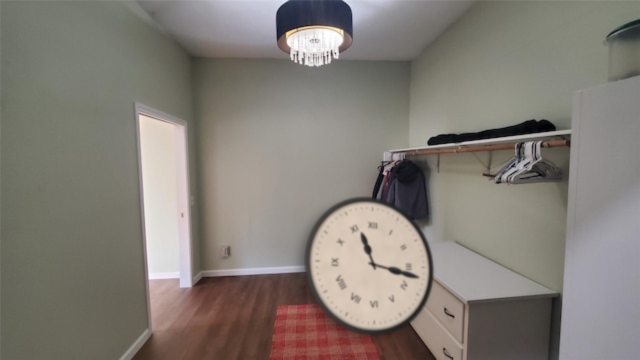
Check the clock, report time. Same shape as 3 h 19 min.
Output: 11 h 17 min
